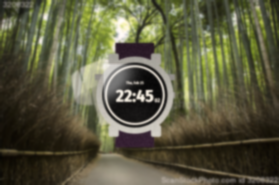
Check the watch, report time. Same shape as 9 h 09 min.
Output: 22 h 45 min
